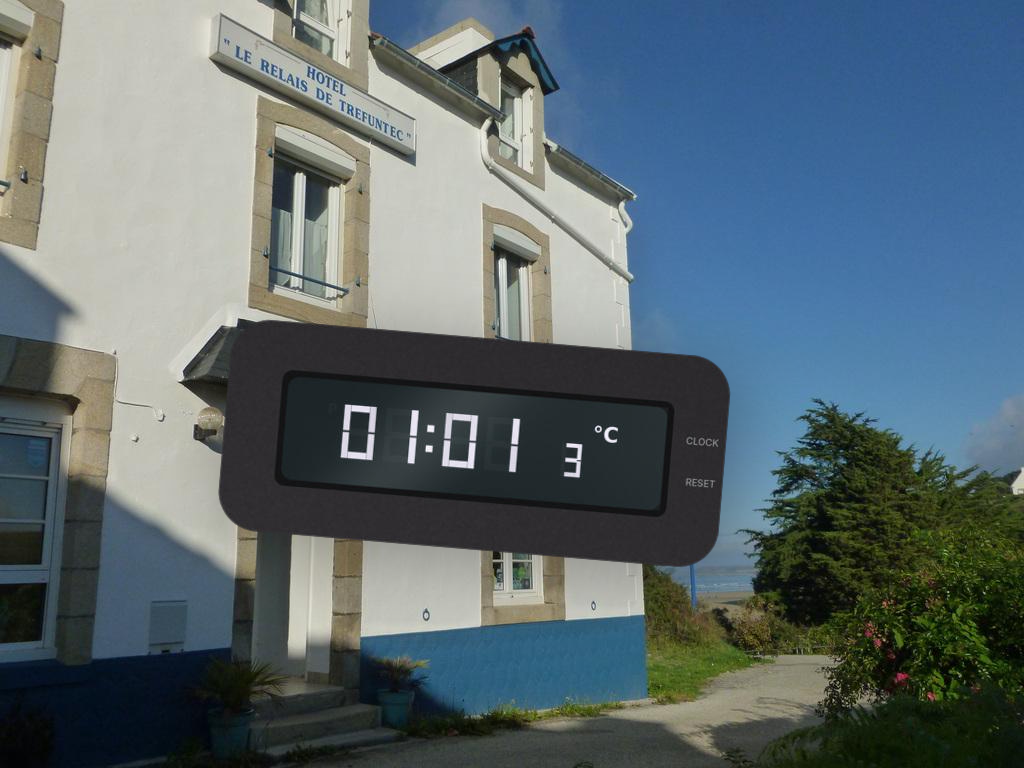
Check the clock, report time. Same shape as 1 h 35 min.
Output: 1 h 01 min
